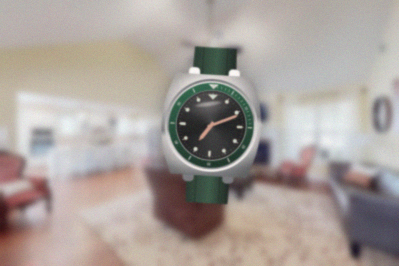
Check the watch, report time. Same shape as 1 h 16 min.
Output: 7 h 11 min
